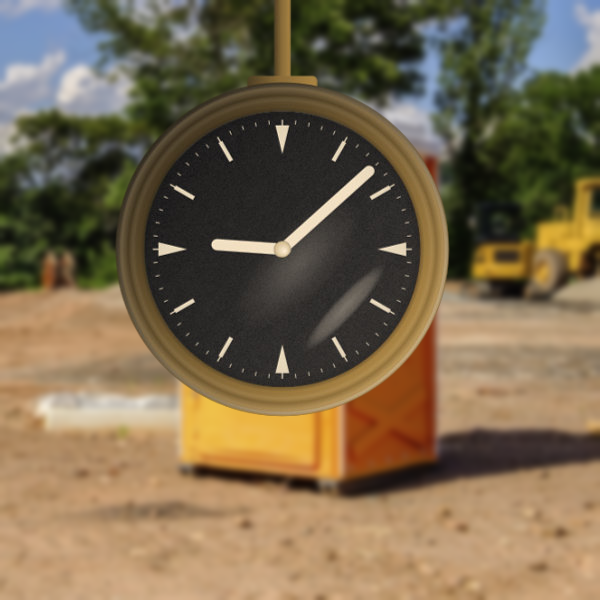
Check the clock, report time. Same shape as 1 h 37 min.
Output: 9 h 08 min
